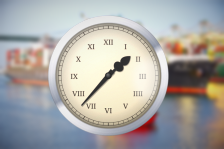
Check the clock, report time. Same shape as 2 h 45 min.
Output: 1 h 37 min
